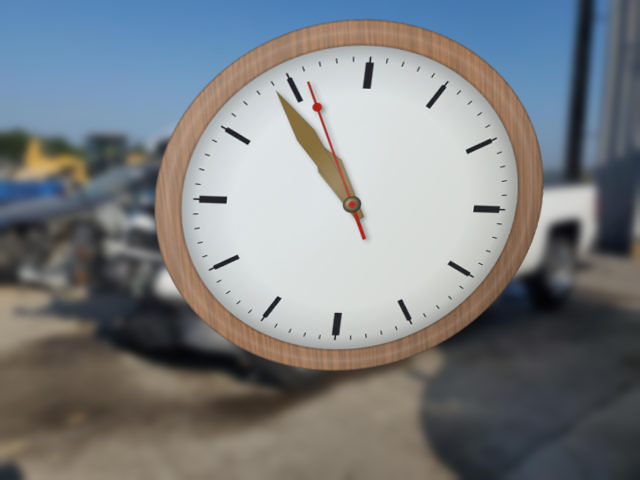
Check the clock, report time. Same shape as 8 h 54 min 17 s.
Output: 10 h 53 min 56 s
